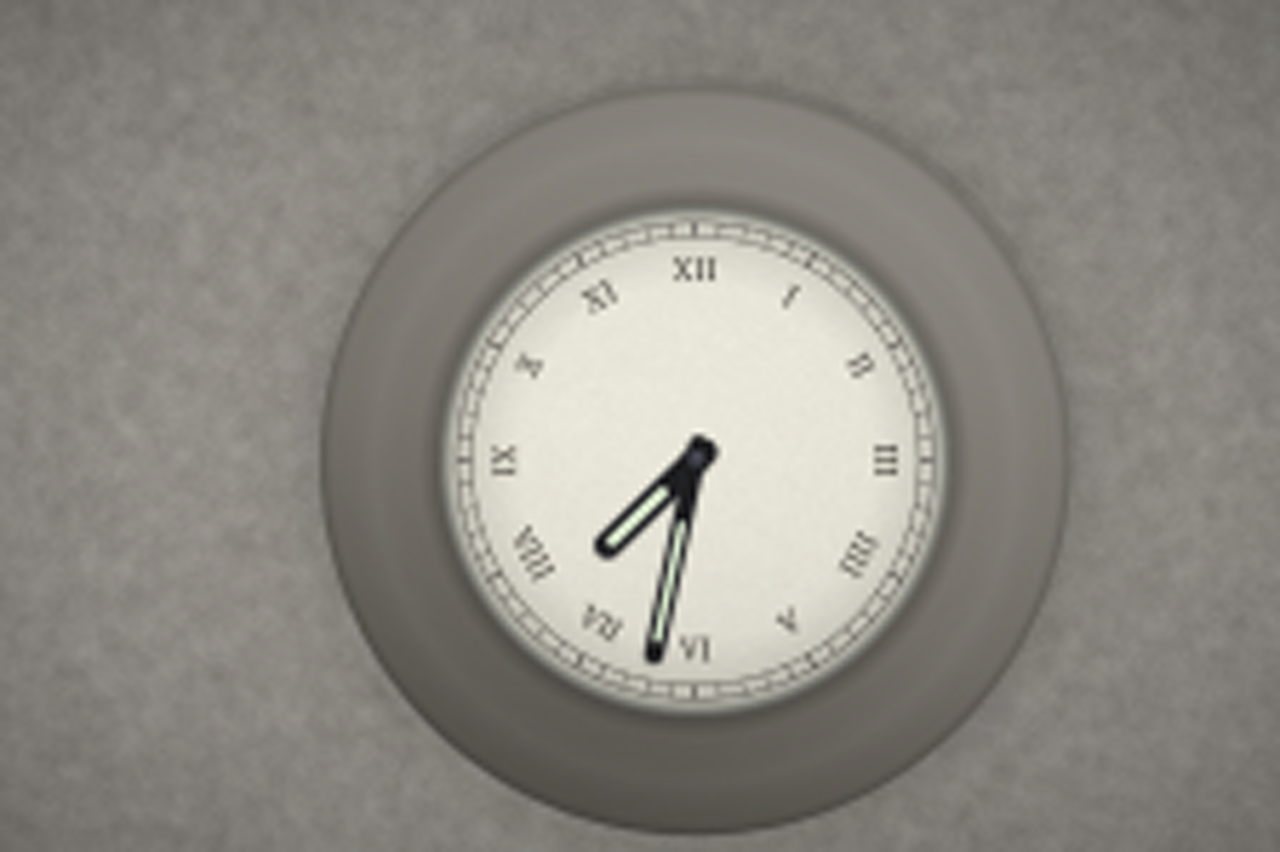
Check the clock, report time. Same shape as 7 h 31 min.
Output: 7 h 32 min
